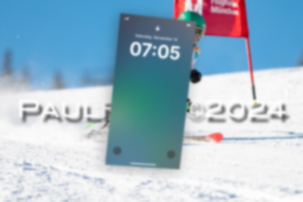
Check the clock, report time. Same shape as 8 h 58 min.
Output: 7 h 05 min
